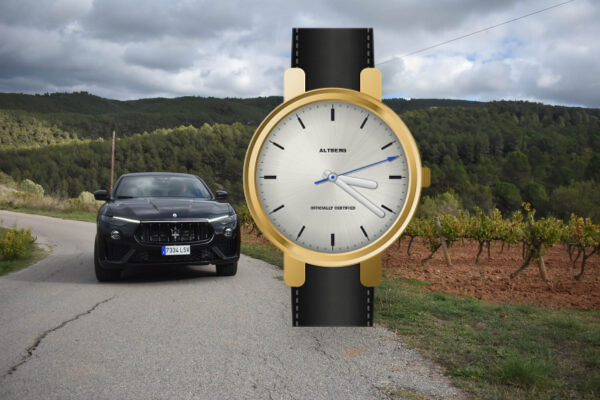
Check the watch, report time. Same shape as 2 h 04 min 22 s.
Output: 3 h 21 min 12 s
